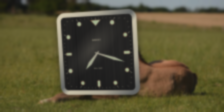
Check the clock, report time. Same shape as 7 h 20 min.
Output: 7 h 18 min
